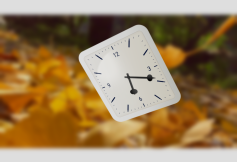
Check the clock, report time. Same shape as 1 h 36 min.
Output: 6 h 19 min
